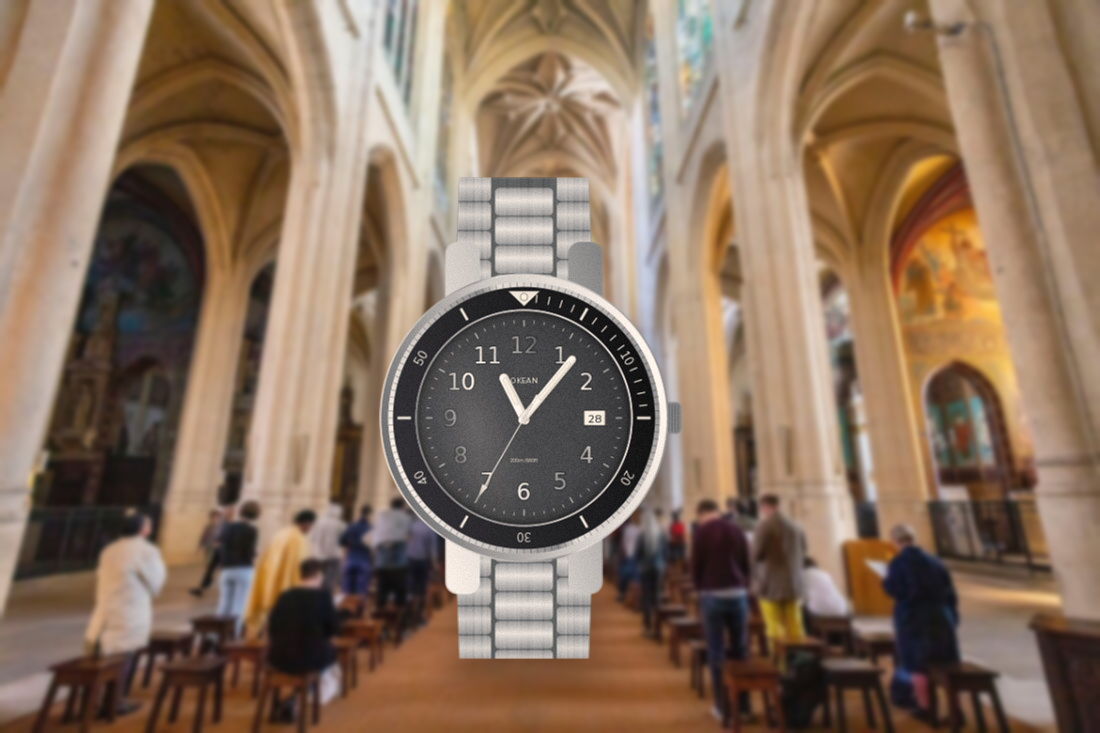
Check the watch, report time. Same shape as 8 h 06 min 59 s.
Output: 11 h 06 min 35 s
